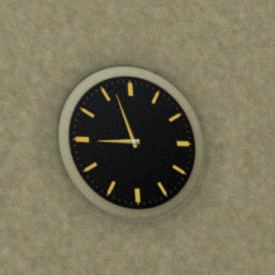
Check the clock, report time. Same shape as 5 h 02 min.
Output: 8 h 57 min
